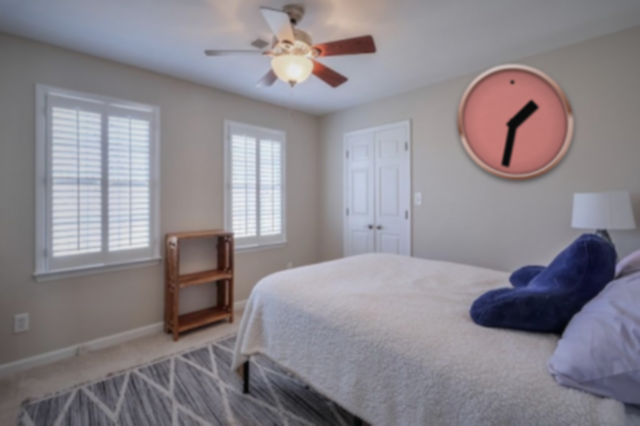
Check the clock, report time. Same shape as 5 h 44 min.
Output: 1 h 32 min
